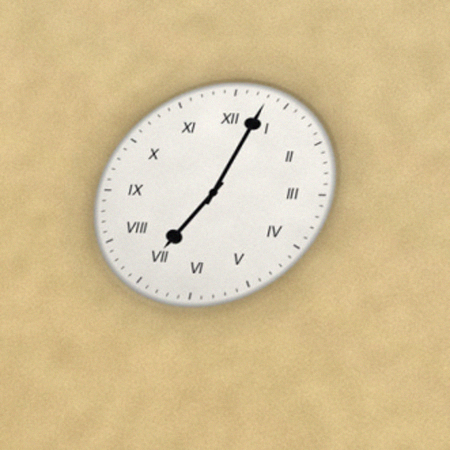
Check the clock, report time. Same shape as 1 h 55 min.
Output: 7 h 03 min
